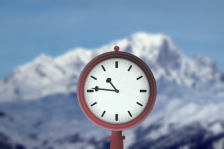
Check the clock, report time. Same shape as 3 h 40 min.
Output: 10 h 46 min
